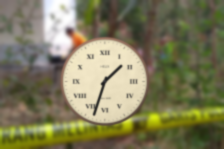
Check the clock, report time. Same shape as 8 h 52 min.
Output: 1 h 33 min
